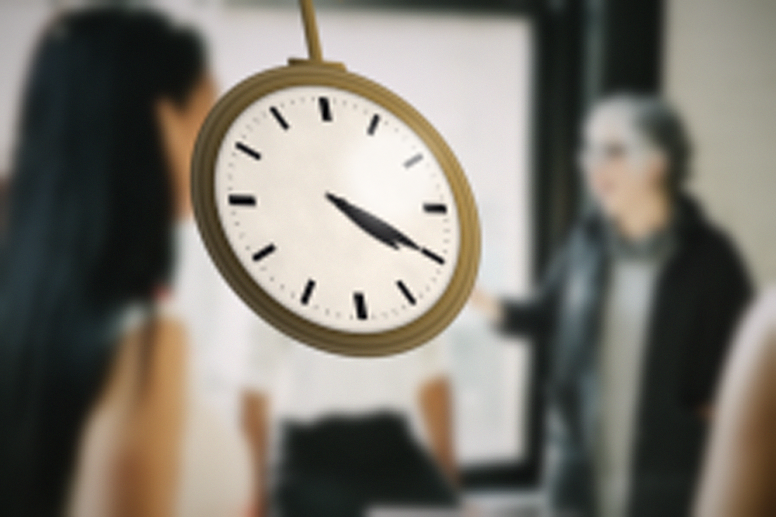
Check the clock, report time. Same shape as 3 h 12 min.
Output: 4 h 20 min
